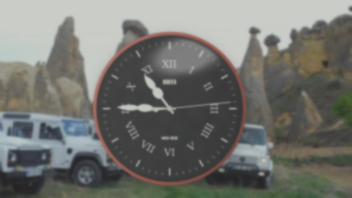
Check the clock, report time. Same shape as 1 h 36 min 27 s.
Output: 10 h 45 min 14 s
